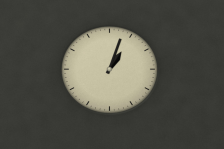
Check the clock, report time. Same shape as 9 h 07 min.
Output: 1 h 03 min
